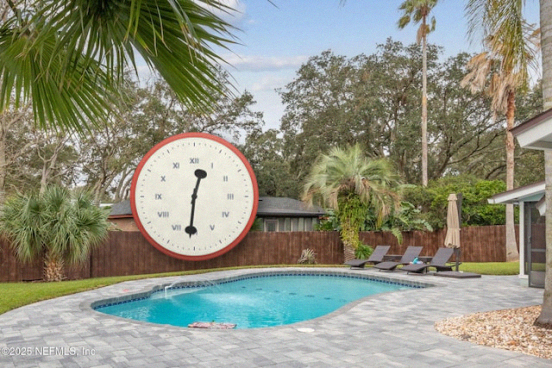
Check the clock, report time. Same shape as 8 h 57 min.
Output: 12 h 31 min
